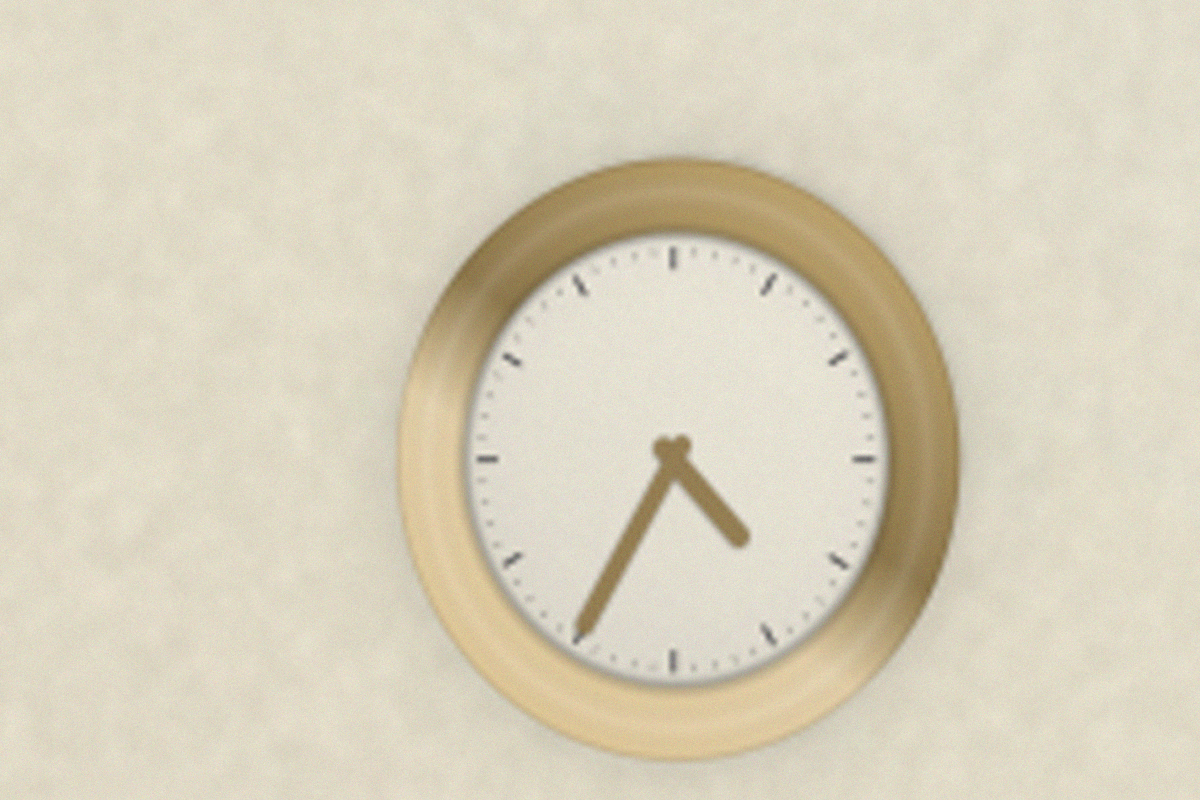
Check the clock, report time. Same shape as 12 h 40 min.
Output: 4 h 35 min
